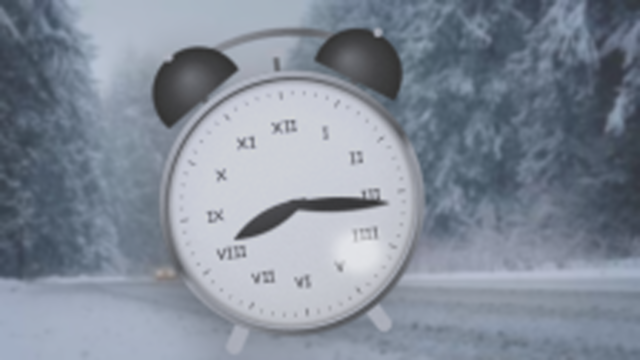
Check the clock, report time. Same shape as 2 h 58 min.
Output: 8 h 16 min
